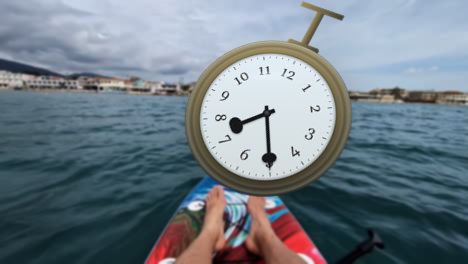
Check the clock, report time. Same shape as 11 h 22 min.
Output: 7 h 25 min
